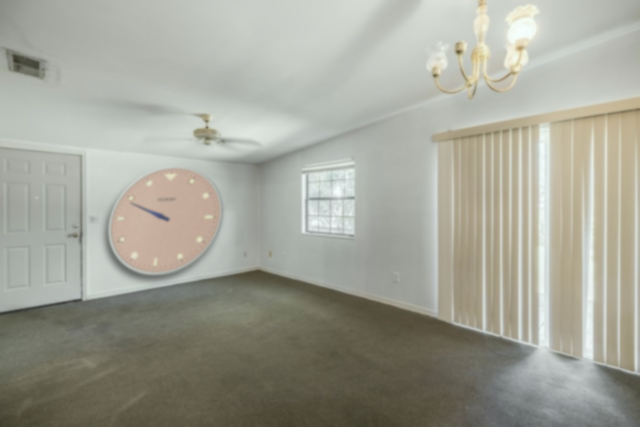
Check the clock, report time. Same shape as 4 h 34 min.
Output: 9 h 49 min
